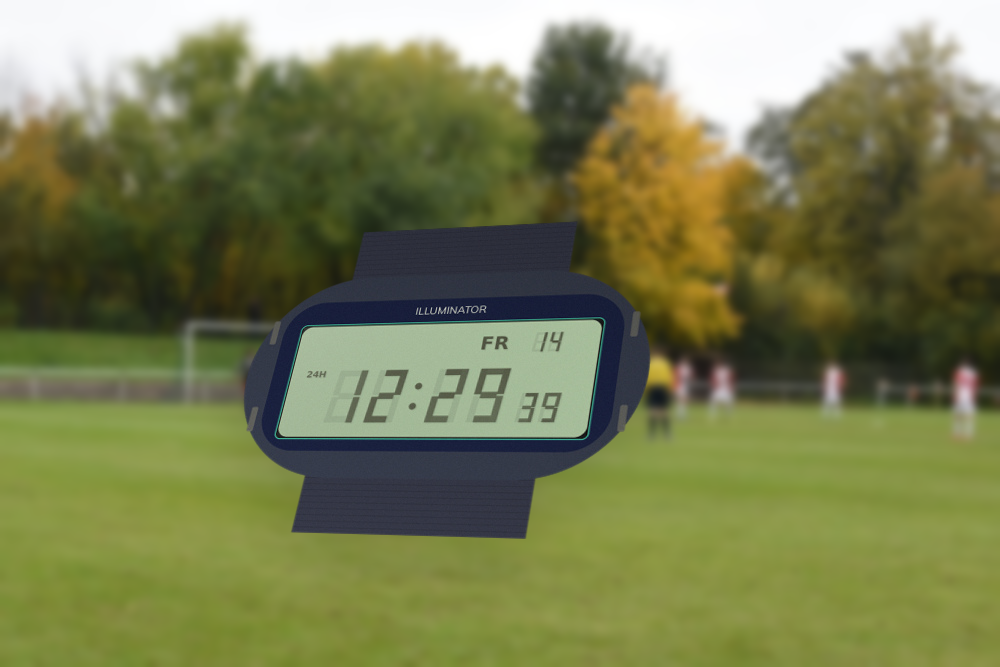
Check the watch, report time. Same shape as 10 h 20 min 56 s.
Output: 12 h 29 min 39 s
